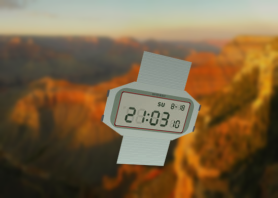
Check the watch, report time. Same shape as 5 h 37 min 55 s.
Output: 21 h 03 min 10 s
